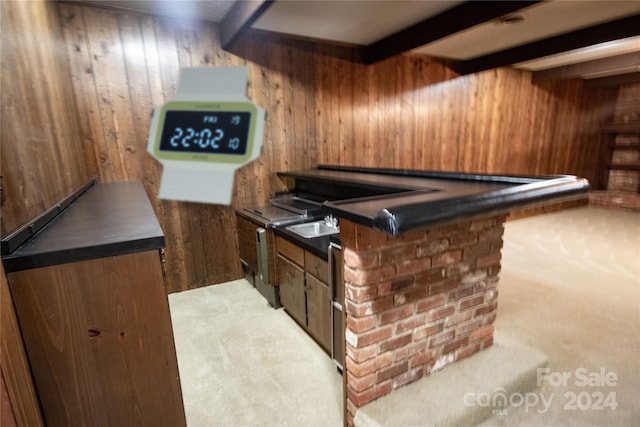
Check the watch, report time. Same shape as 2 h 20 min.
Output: 22 h 02 min
